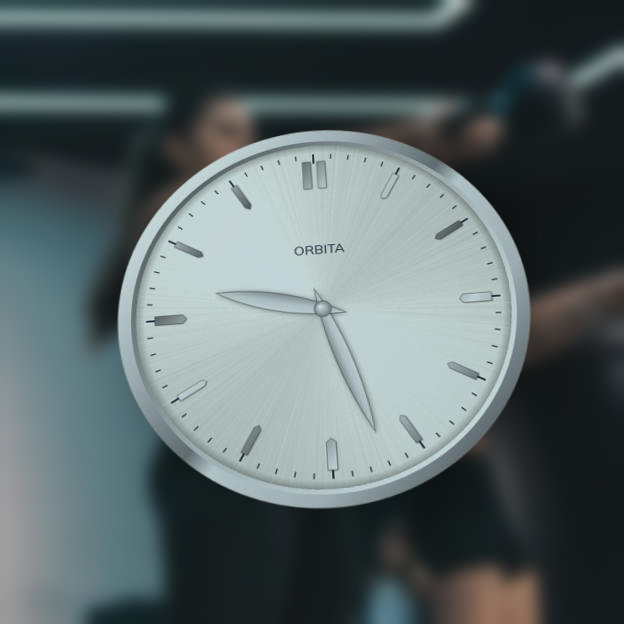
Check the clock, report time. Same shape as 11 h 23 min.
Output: 9 h 27 min
